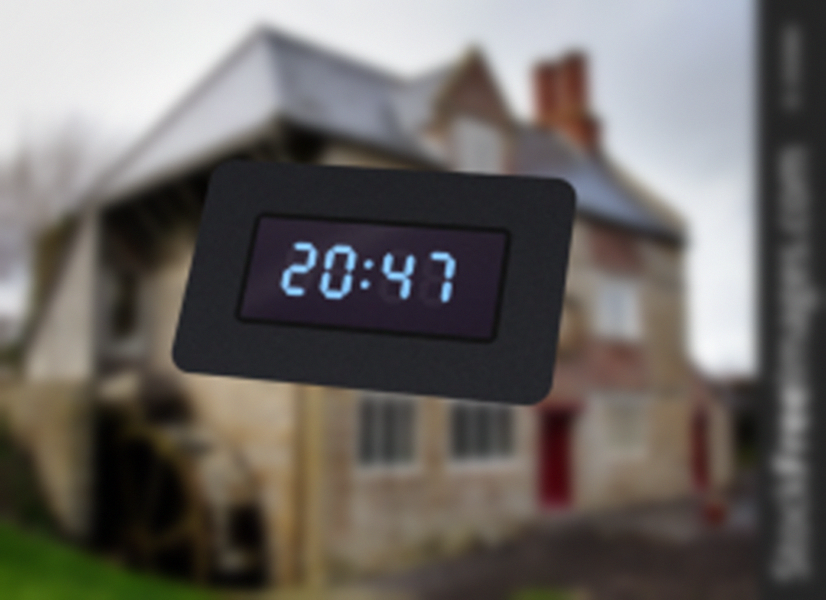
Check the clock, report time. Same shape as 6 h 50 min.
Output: 20 h 47 min
